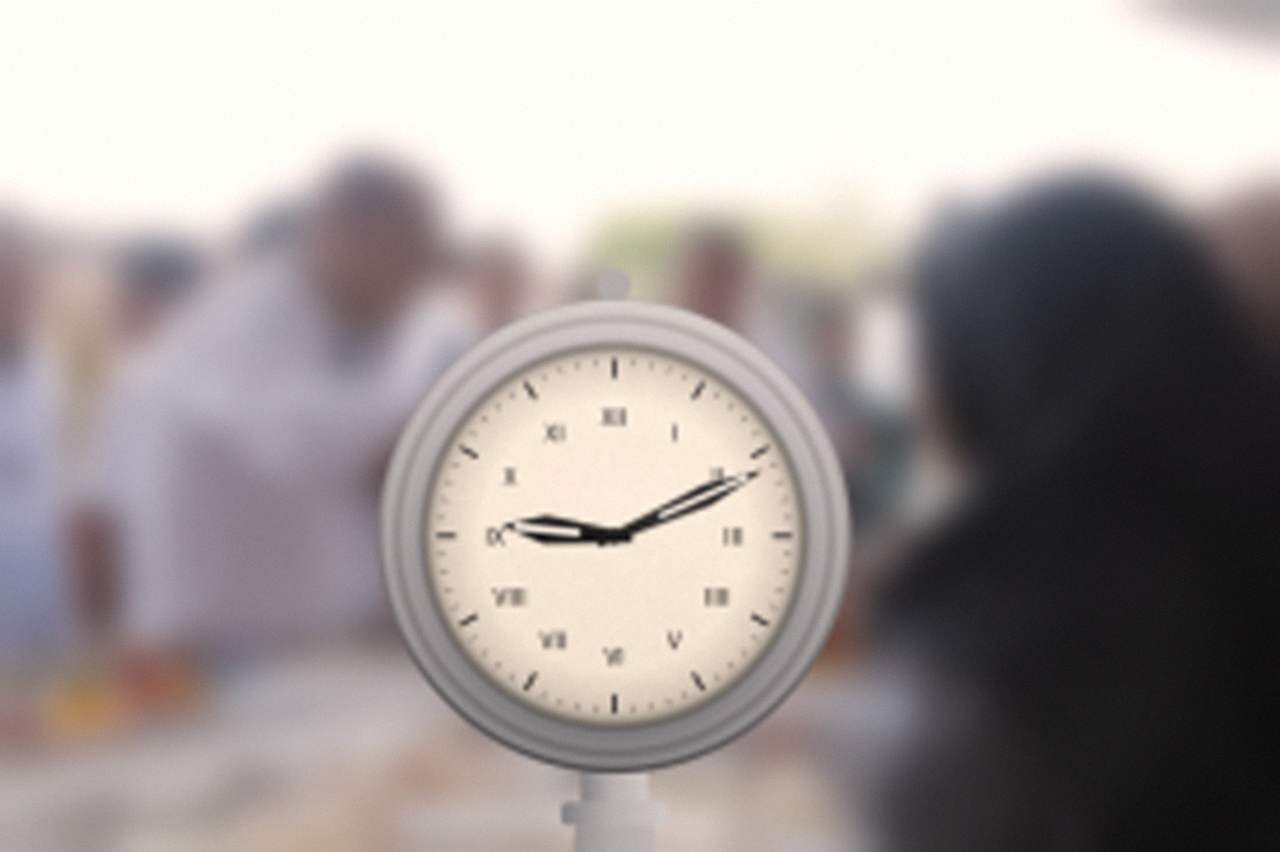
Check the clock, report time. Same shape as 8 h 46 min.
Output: 9 h 11 min
